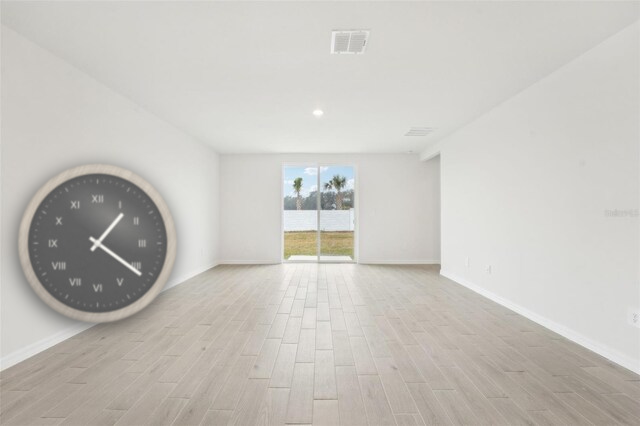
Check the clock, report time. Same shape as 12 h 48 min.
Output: 1 h 21 min
